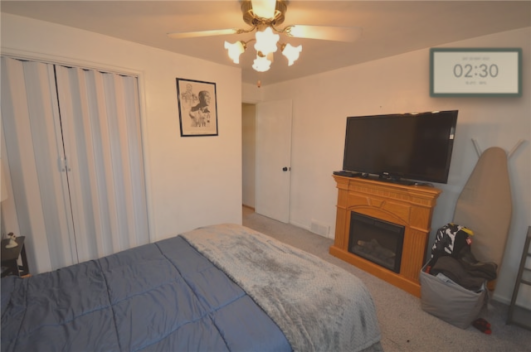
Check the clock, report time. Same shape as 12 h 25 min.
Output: 2 h 30 min
